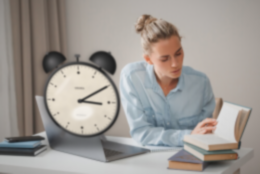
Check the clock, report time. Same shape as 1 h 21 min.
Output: 3 h 10 min
